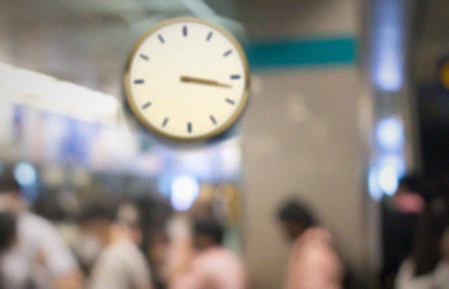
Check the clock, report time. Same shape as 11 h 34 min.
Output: 3 h 17 min
